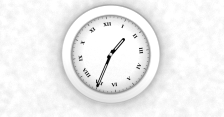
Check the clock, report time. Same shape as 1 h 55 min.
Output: 1 h 35 min
